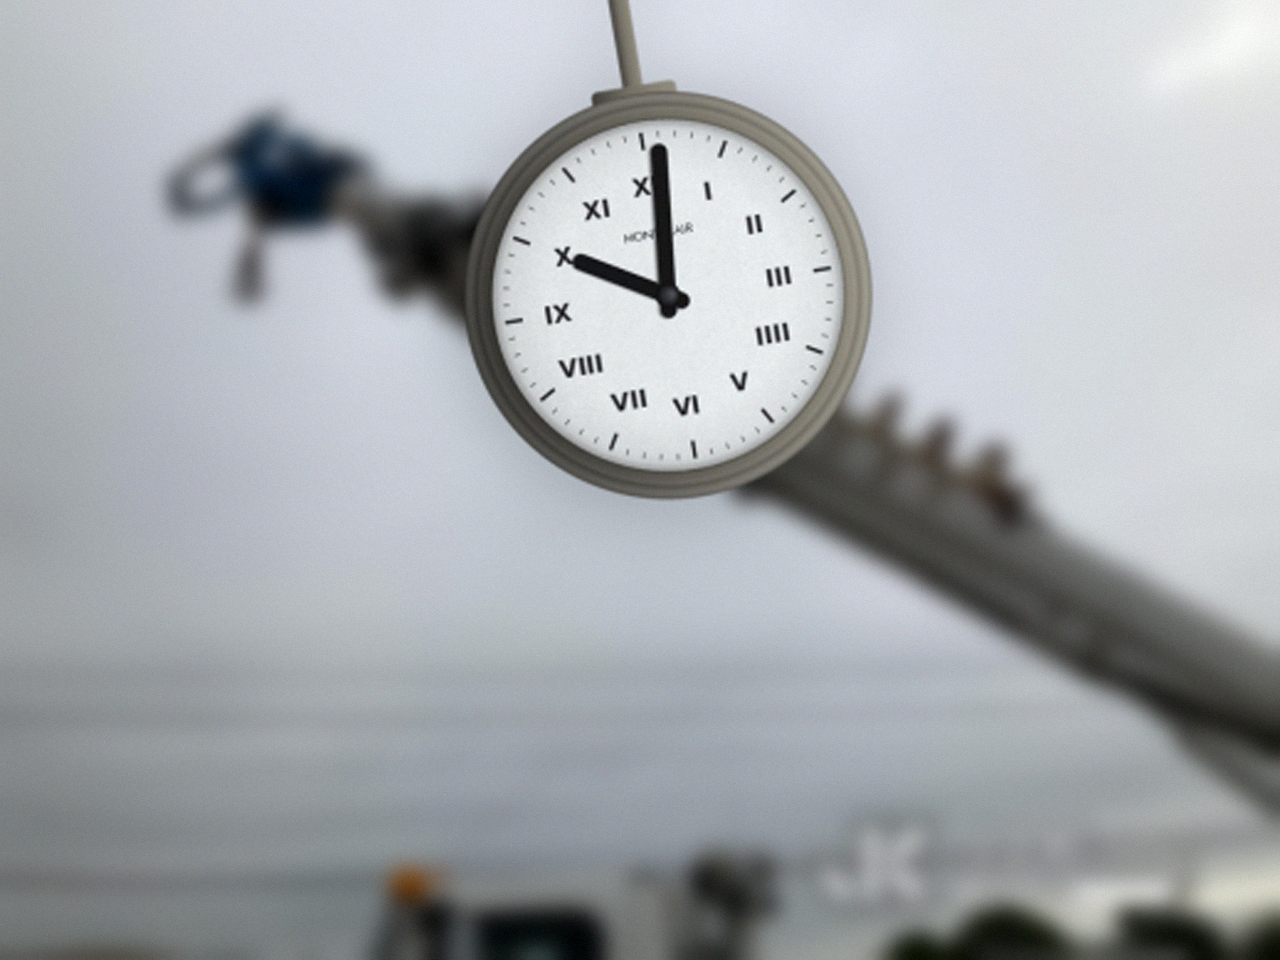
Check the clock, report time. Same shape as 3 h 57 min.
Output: 10 h 01 min
